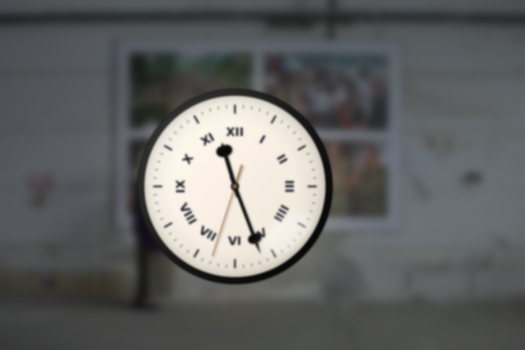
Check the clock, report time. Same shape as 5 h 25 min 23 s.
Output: 11 h 26 min 33 s
